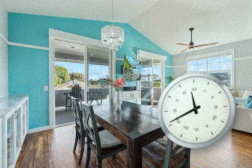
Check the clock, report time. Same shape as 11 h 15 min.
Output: 11 h 41 min
